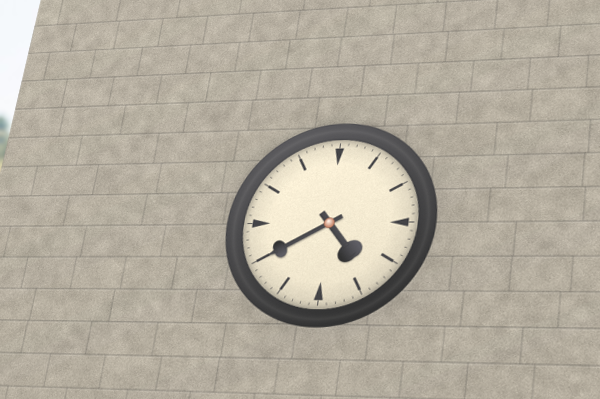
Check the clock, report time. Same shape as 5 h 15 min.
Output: 4 h 40 min
